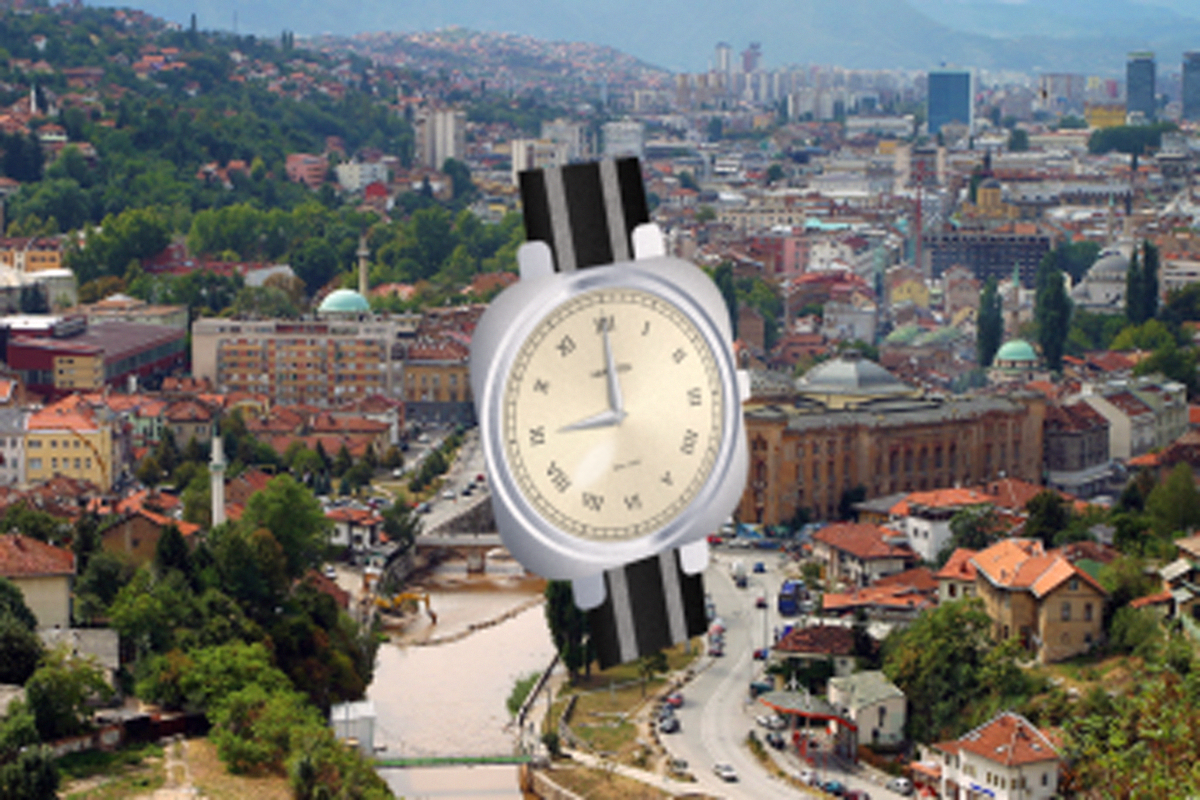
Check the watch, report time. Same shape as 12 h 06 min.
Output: 9 h 00 min
